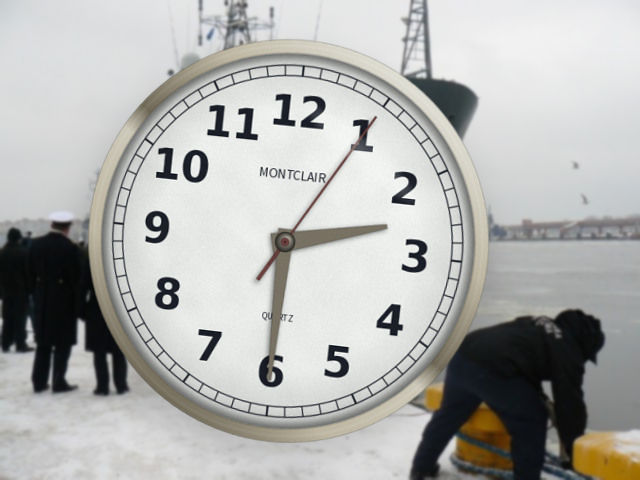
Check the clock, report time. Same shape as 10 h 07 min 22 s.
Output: 2 h 30 min 05 s
